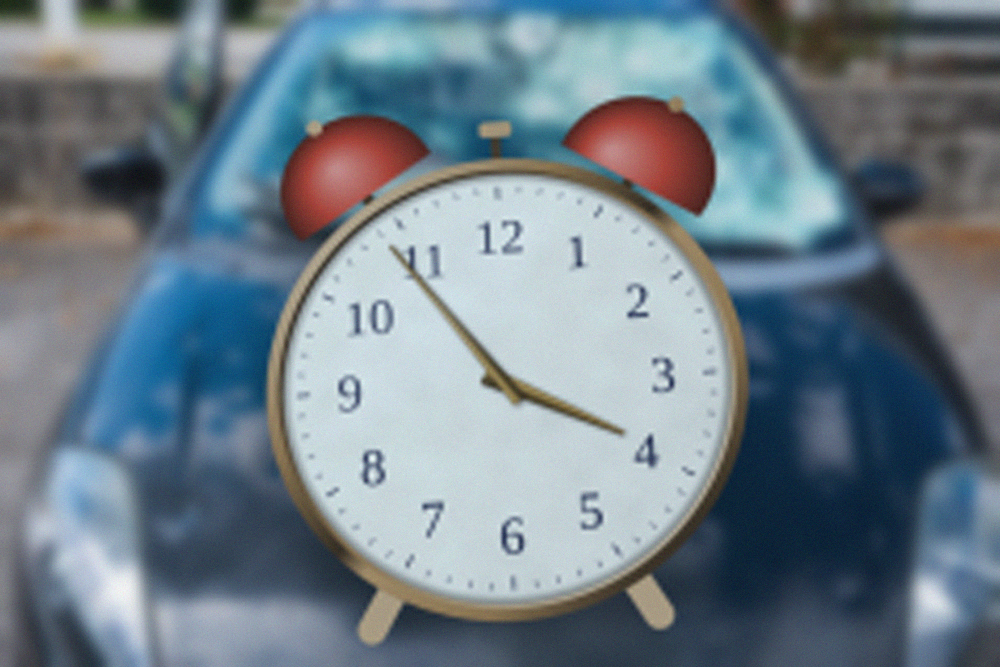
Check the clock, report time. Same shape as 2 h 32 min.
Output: 3 h 54 min
